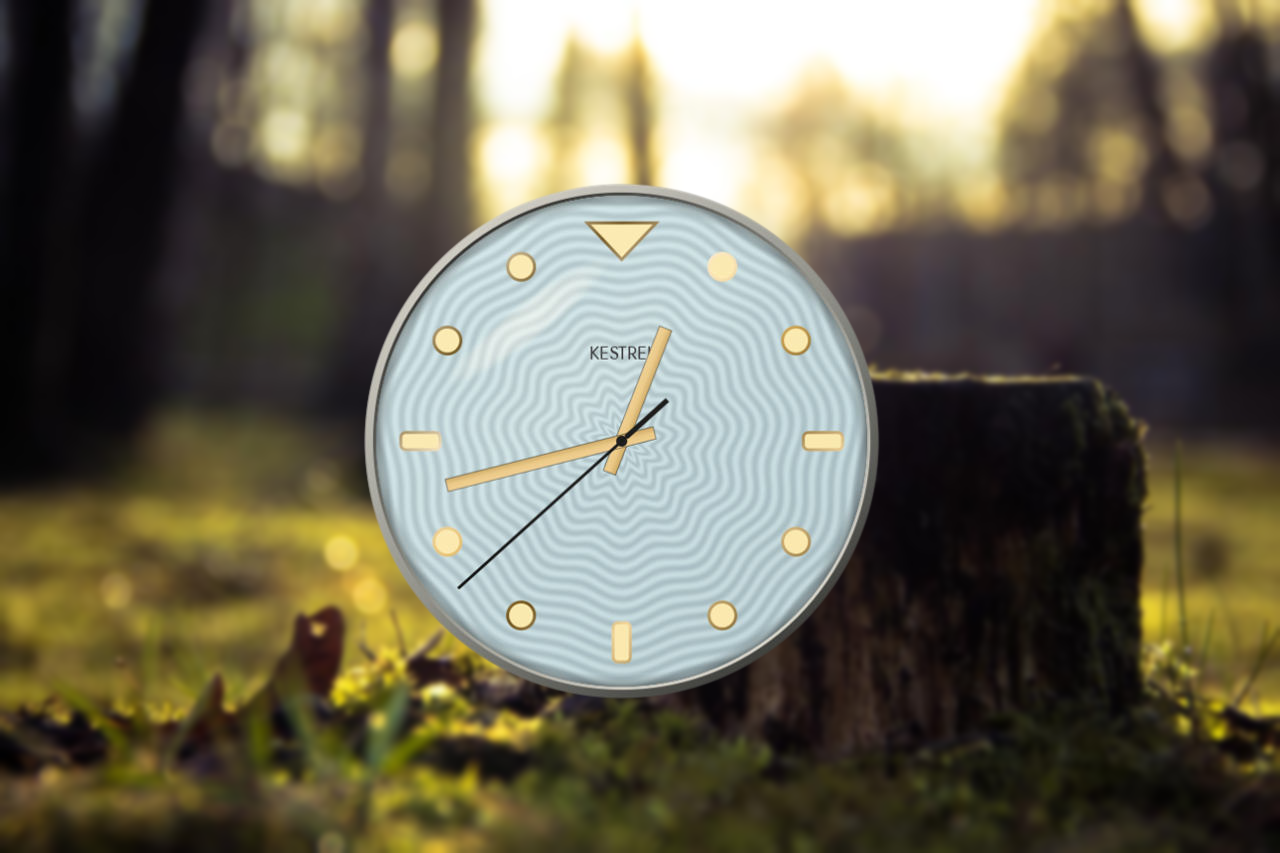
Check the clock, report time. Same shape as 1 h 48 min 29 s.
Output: 12 h 42 min 38 s
